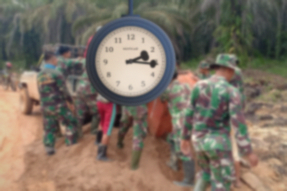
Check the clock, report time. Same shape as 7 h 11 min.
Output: 2 h 16 min
